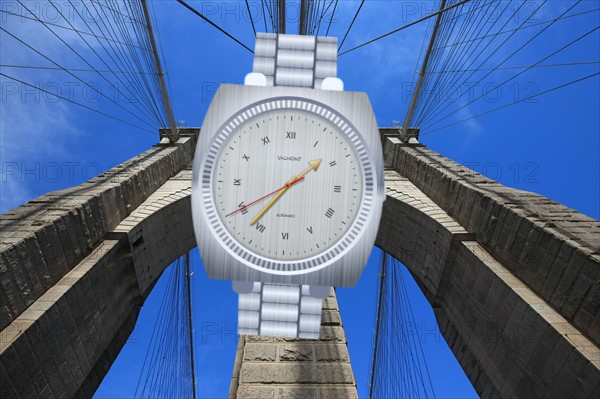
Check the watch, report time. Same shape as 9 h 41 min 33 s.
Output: 1 h 36 min 40 s
